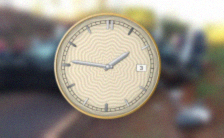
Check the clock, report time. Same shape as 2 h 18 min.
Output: 1 h 46 min
